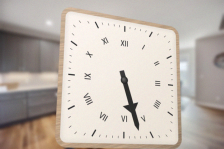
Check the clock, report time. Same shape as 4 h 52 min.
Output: 5 h 27 min
